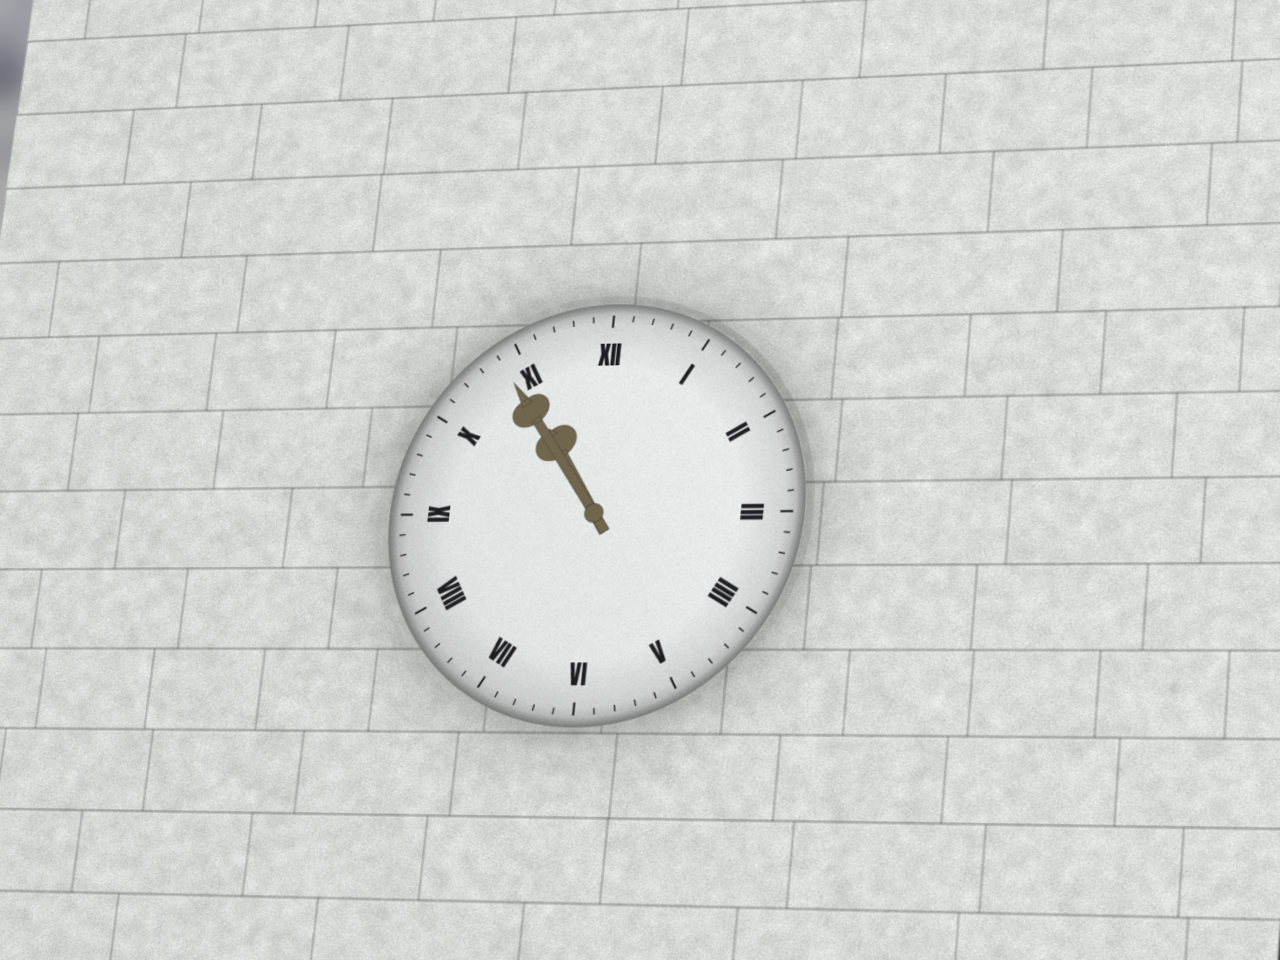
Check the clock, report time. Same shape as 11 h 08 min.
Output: 10 h 54 min
